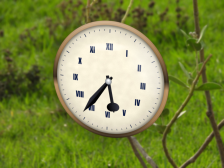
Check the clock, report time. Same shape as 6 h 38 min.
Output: 5 h 36 min
